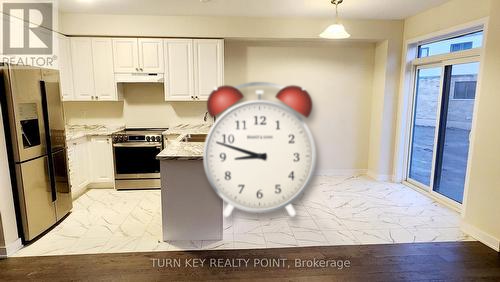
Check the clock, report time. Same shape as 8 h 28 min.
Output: 8 h 48 min
